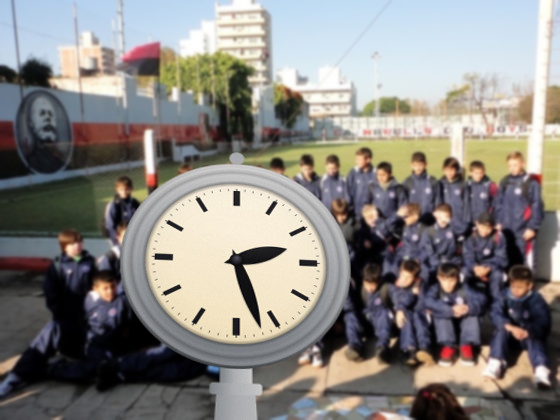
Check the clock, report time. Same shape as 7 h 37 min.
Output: 2 h 27 min
